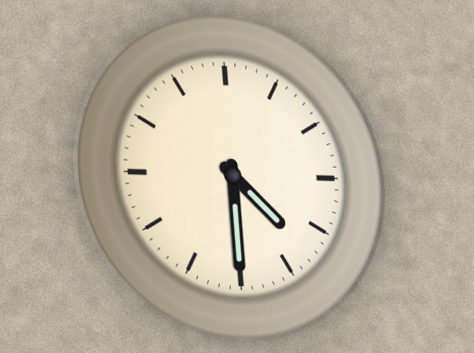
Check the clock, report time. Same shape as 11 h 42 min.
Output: 4 h 30 min
